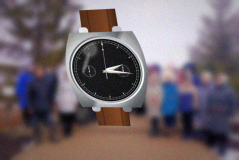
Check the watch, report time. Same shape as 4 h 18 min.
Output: 2 h 16 min
